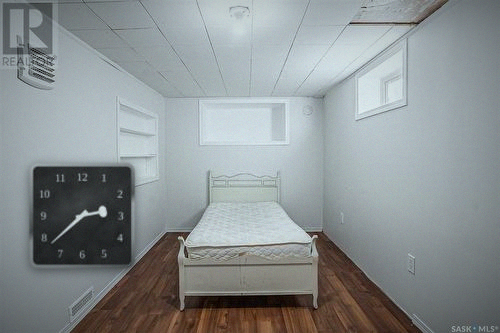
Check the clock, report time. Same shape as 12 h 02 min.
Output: 2 h 38 min
